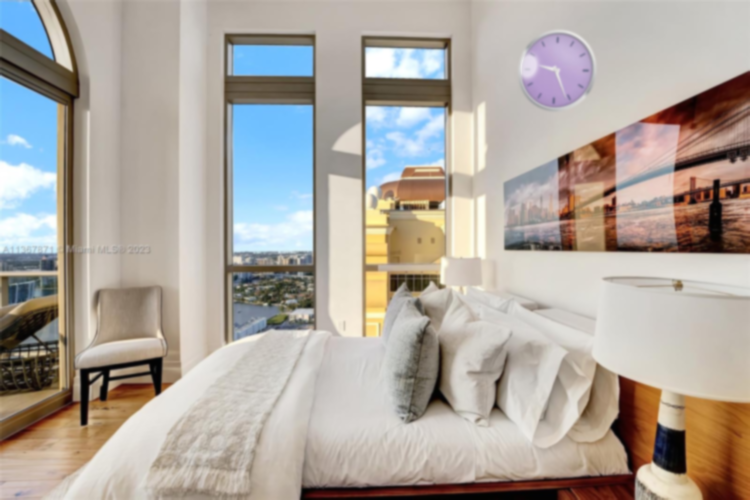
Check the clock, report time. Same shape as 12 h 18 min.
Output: 9 h 26 min
